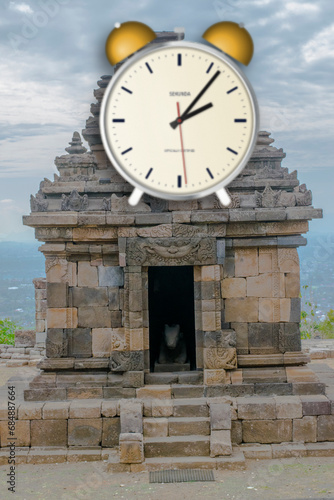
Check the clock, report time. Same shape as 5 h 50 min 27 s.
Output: 2 h 06 min 29 s
